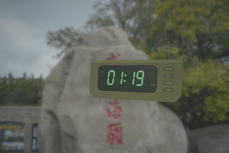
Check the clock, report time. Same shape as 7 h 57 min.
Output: 1 h 19 min
